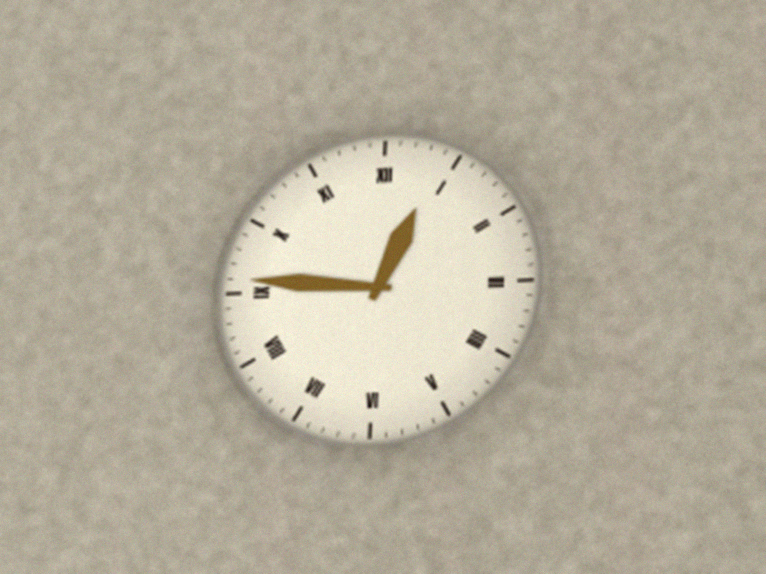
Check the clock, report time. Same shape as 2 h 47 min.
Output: 12 h 46 min
